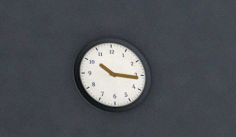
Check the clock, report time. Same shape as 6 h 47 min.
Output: 10 h 16 min
